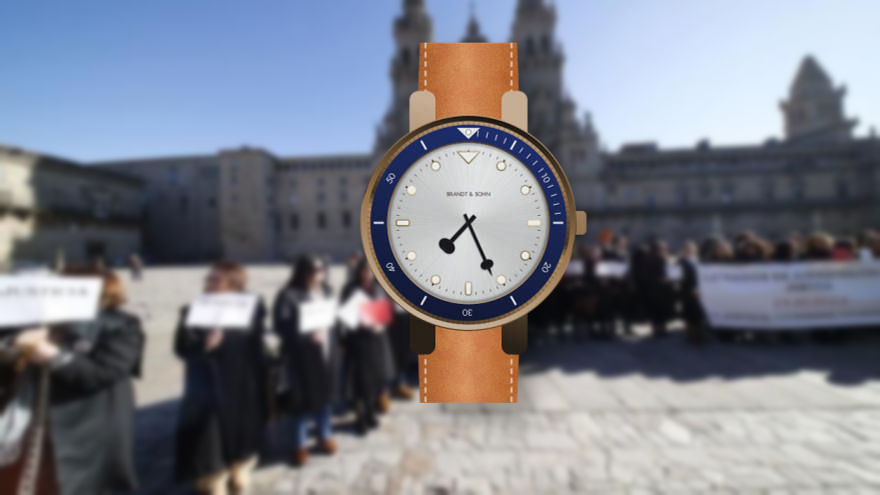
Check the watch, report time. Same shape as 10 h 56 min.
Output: 7 h 26 min
